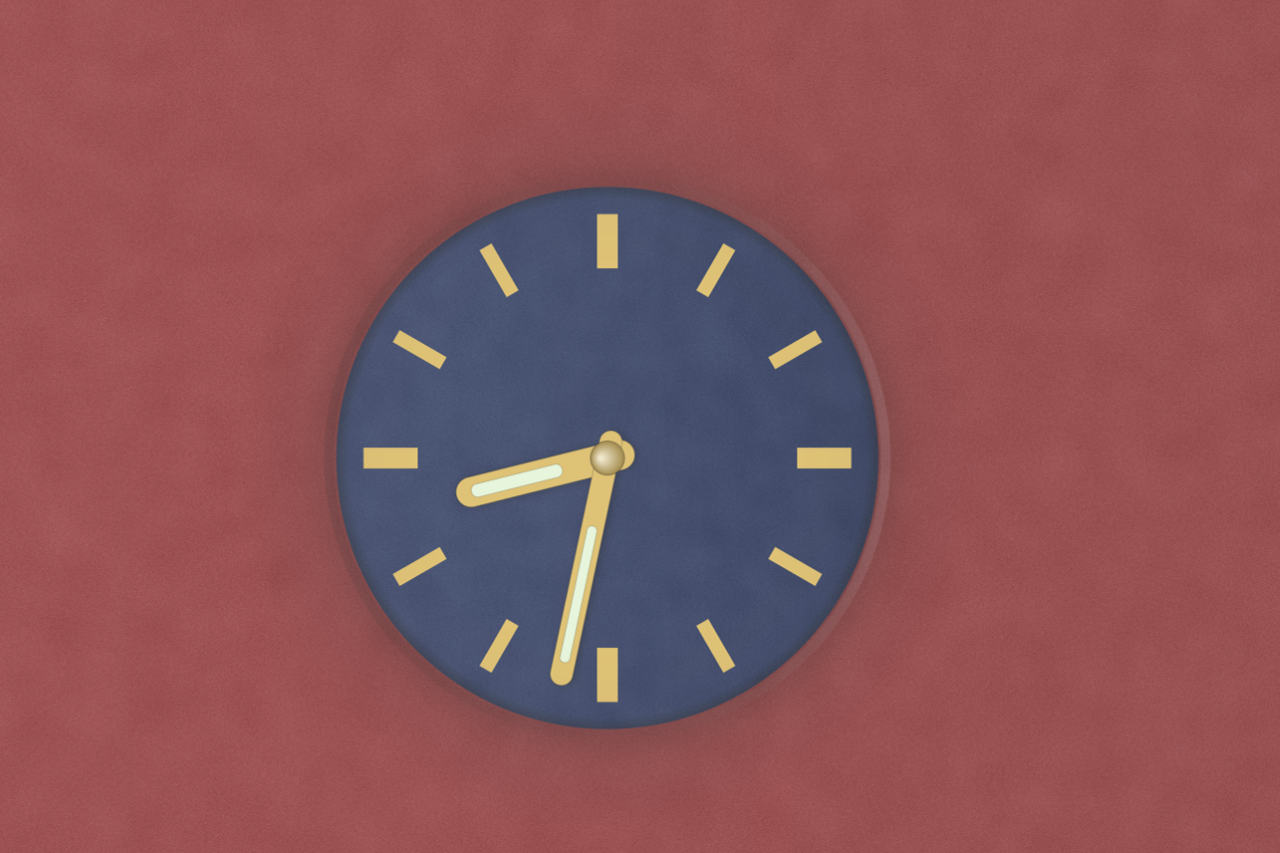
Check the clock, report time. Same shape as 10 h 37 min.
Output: 8 h 32 min
